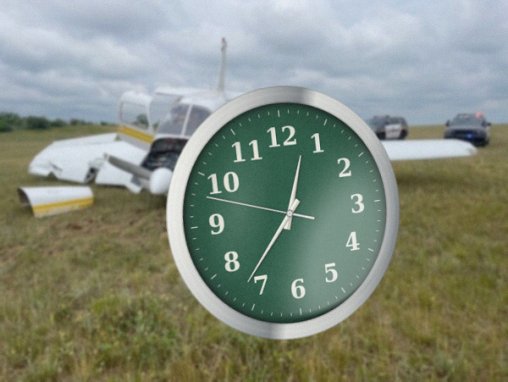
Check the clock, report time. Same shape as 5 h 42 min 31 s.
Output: 12 h 36 min 48 s
